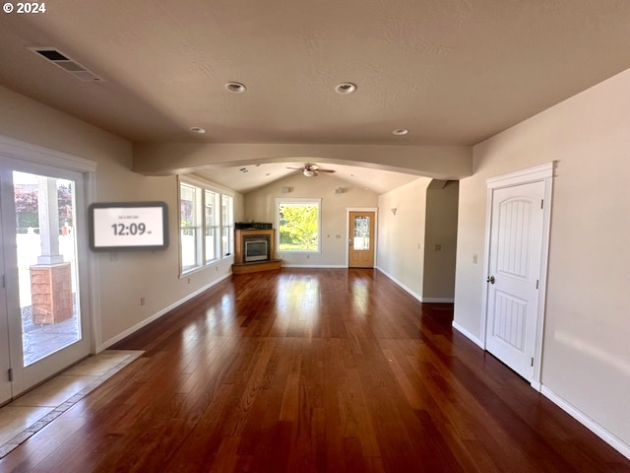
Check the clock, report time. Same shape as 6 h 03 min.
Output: 12 h 09 min
